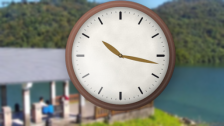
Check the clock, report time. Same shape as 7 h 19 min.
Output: 10 h 17 min
